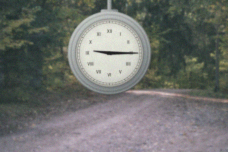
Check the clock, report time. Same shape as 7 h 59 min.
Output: 9 h 15 min
